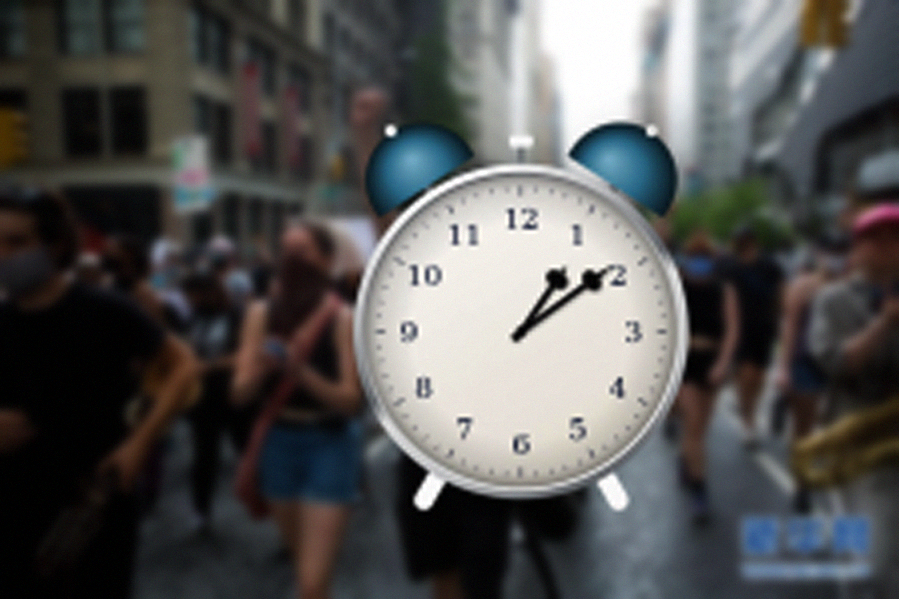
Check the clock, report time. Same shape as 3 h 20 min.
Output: 1 h 09 min
